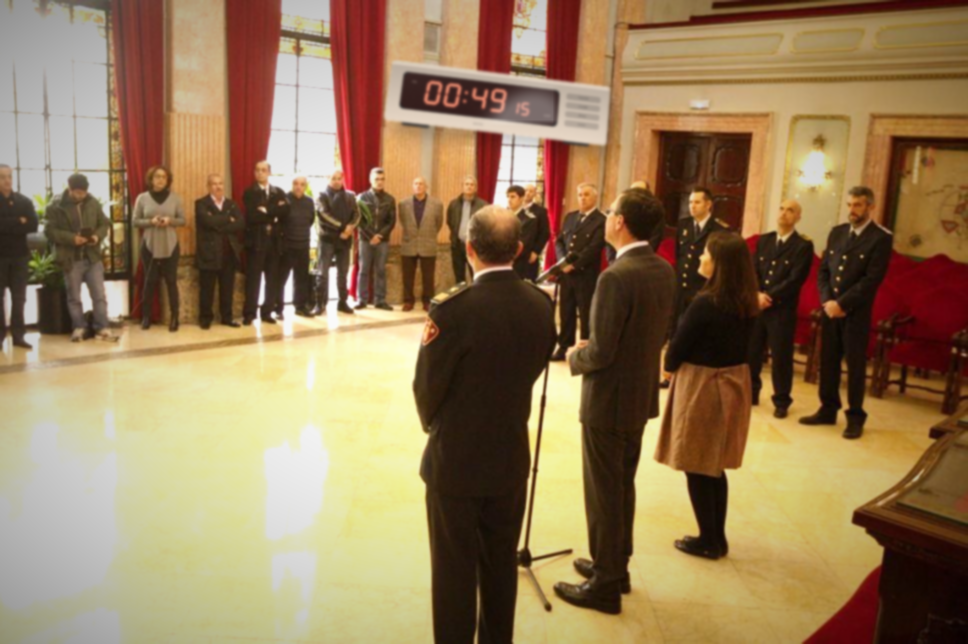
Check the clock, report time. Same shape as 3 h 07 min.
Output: 0 h 49 min
